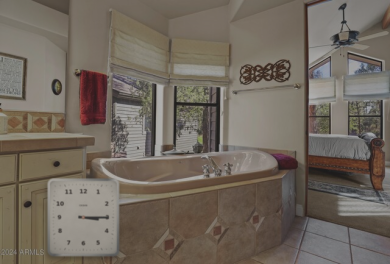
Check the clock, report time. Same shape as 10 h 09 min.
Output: 3 h 15 min
